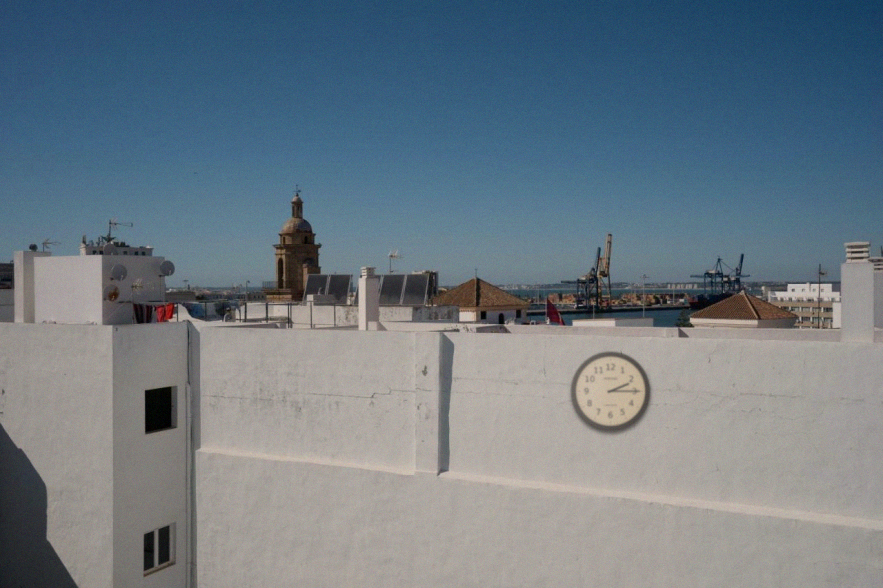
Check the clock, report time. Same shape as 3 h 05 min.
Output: 2 h 15 min
